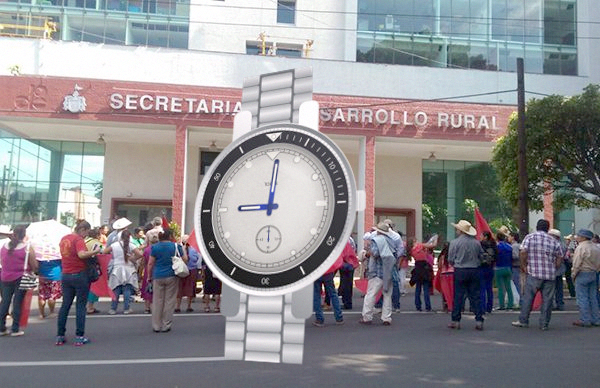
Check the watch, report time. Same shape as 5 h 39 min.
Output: 9 h 01 min
